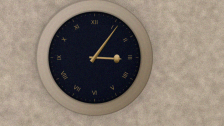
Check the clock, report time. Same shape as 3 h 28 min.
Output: 3 h 06 min
